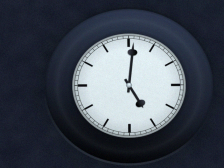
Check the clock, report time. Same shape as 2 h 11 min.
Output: 5 h 01 min
